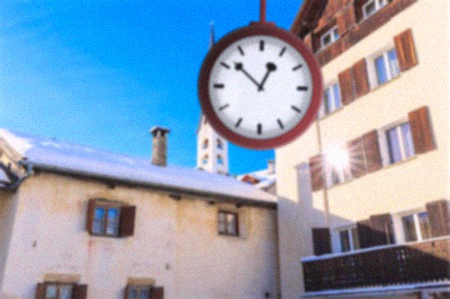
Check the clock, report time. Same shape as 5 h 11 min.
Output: 12 h 52 min
